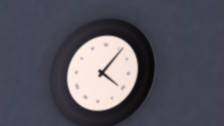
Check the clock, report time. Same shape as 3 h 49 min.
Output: 4 h 06 min
